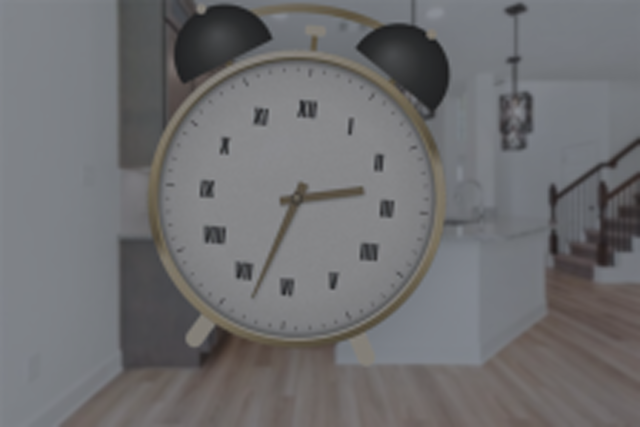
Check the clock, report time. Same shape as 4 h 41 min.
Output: 2 h 33 min
